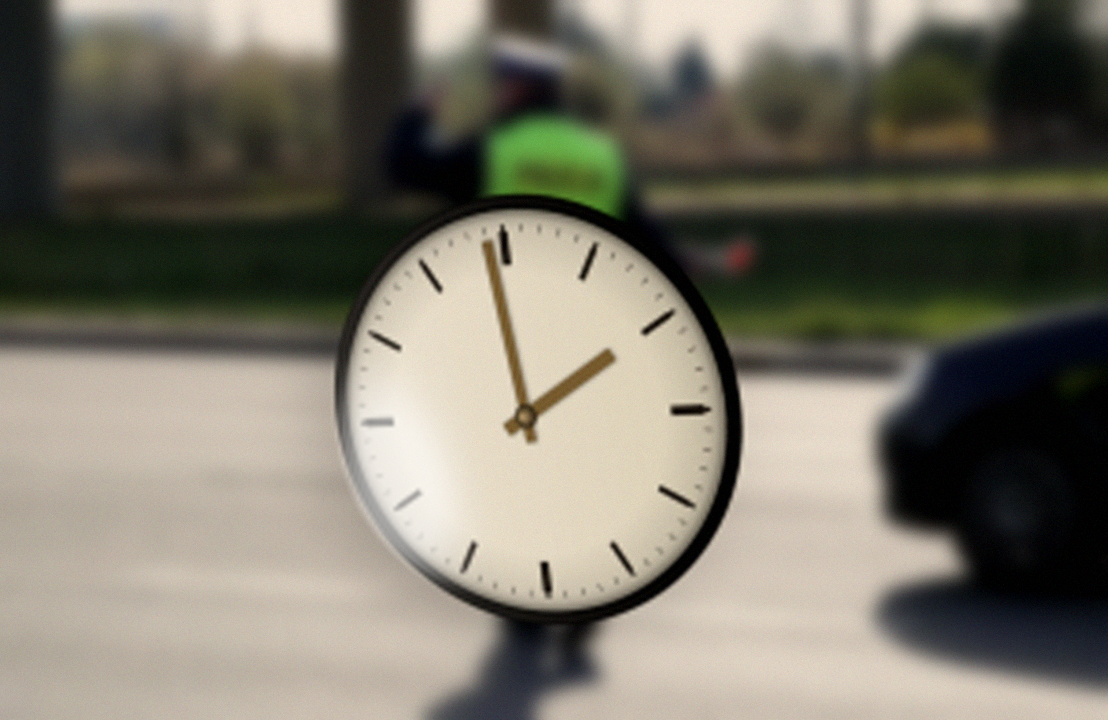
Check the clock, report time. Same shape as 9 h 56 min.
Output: 1 h 59 min
